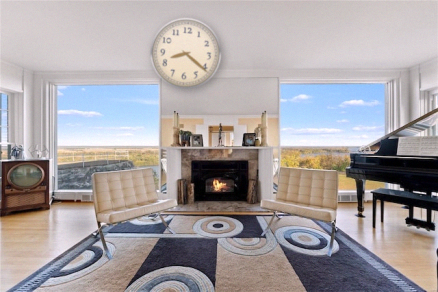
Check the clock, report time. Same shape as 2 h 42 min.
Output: 8 h 21 min
